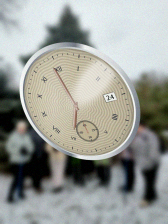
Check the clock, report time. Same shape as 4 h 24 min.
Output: 6 h 59 min
